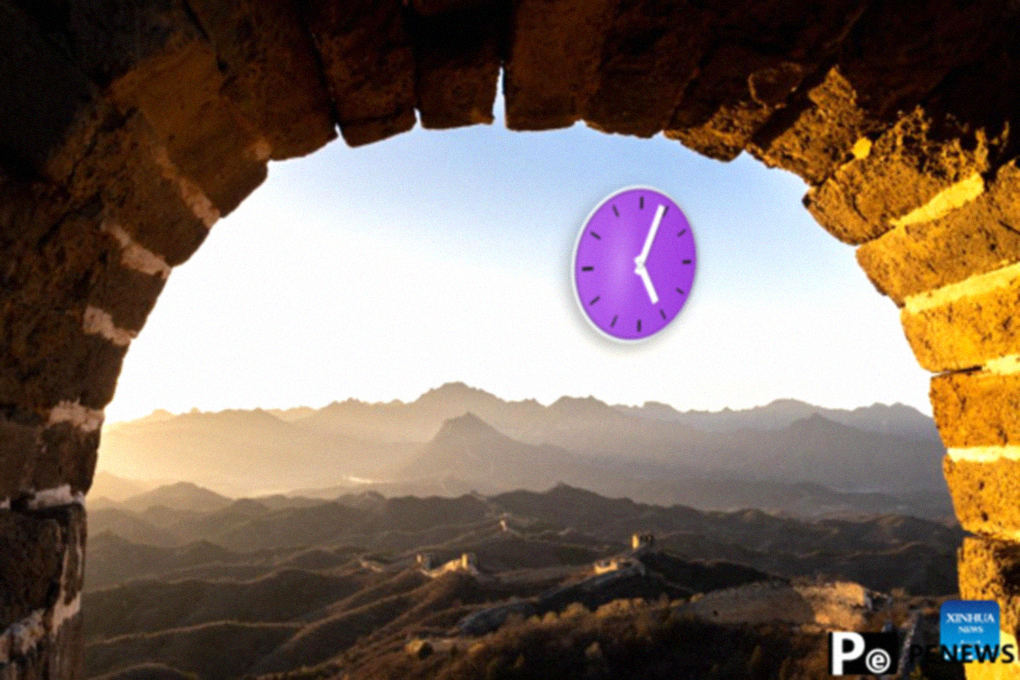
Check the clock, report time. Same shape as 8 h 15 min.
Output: 5 h 04 min
